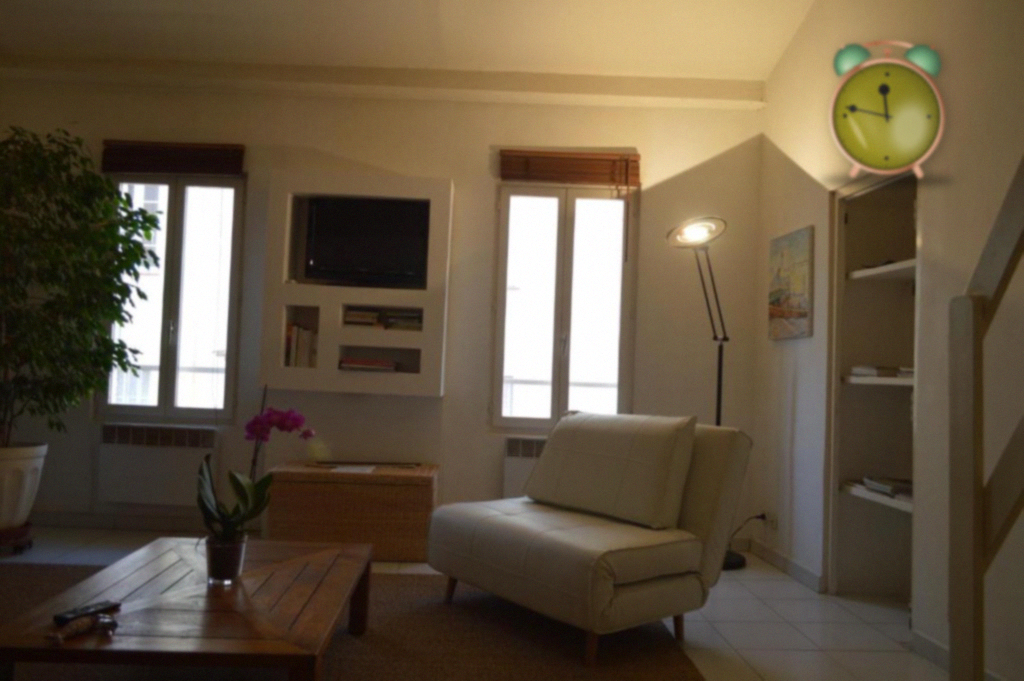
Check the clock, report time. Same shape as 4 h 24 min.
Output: 11 h 47 min
